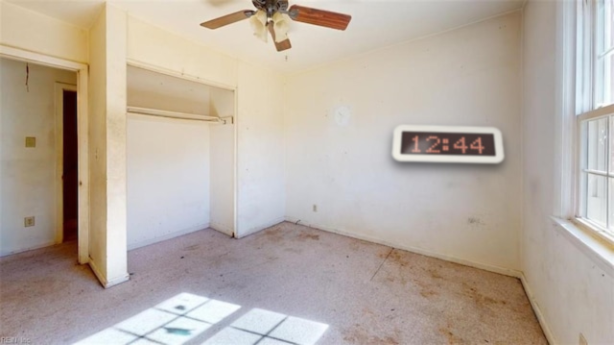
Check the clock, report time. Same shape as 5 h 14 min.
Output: 12 h 44 min
